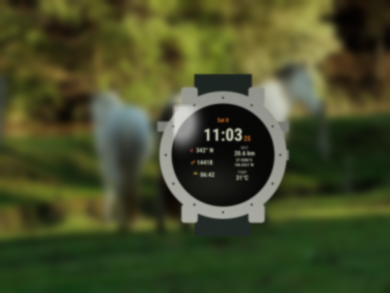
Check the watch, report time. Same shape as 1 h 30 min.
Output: 11 h 03 min
